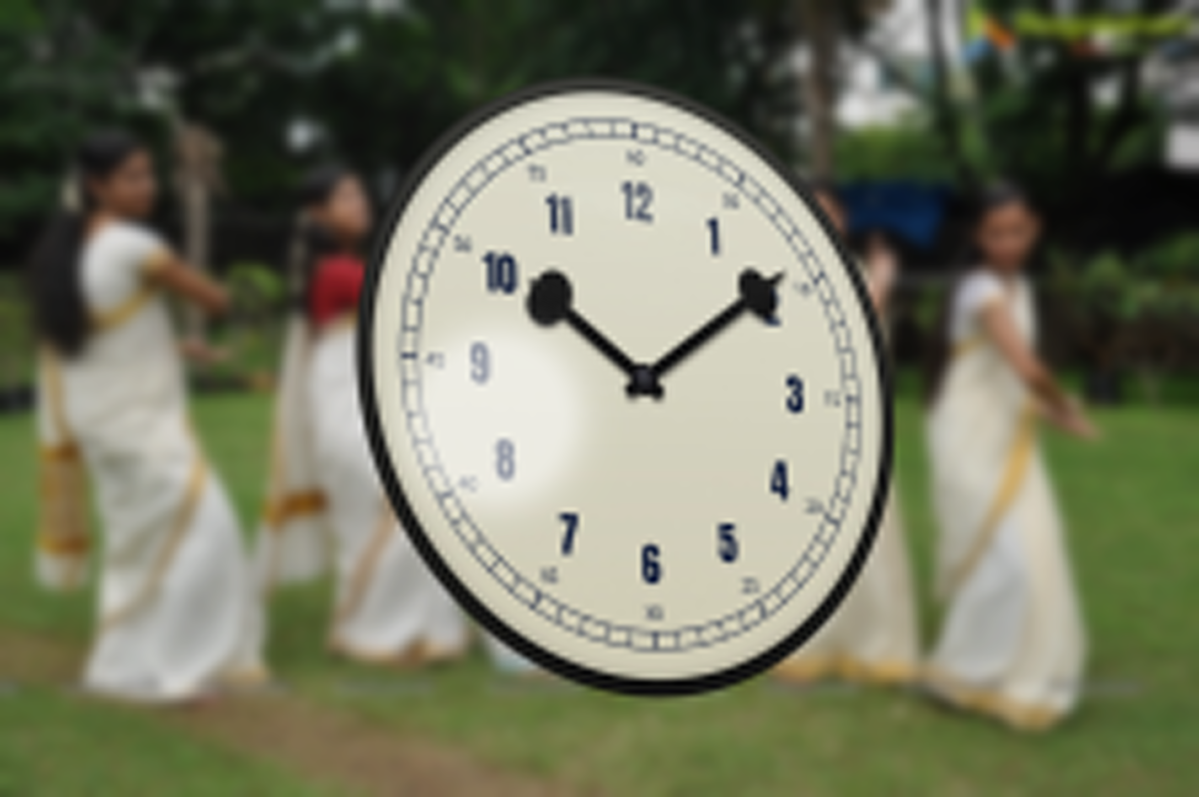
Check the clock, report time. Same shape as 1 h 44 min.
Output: 10 h 09 min
